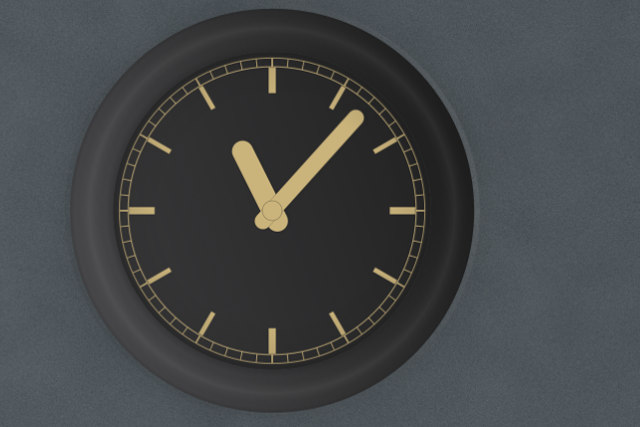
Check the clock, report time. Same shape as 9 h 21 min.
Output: 11 h 07 min
